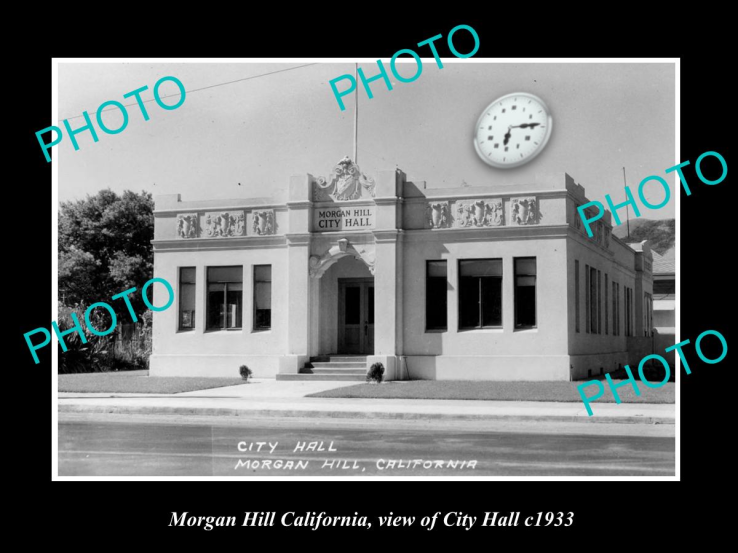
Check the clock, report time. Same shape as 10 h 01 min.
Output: 6 h 14 min
